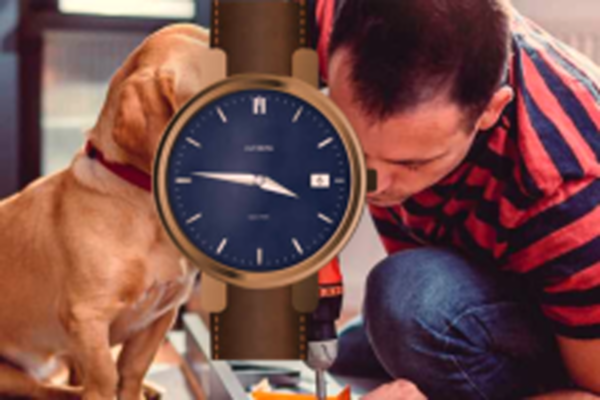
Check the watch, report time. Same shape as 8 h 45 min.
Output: 3 h 46 min
